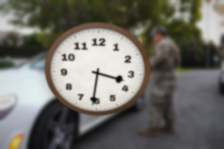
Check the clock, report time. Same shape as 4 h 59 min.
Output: 3 h 31 min
